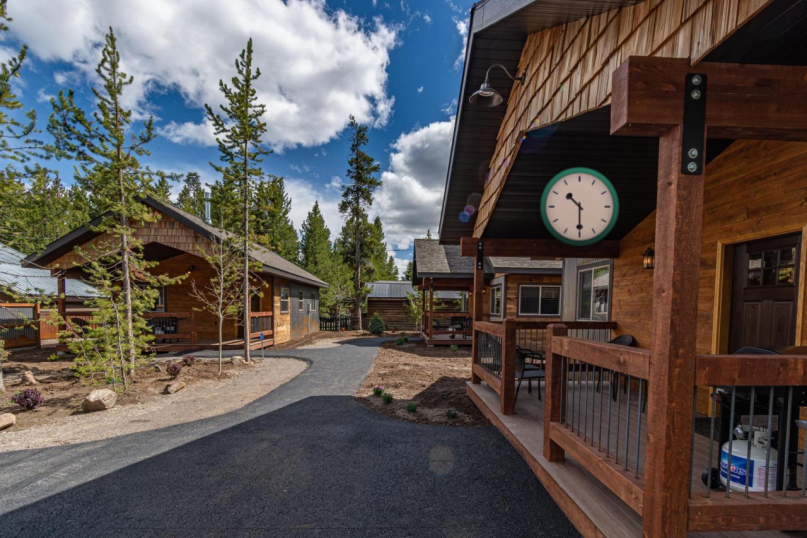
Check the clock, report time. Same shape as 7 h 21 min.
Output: 10 h 30 min
